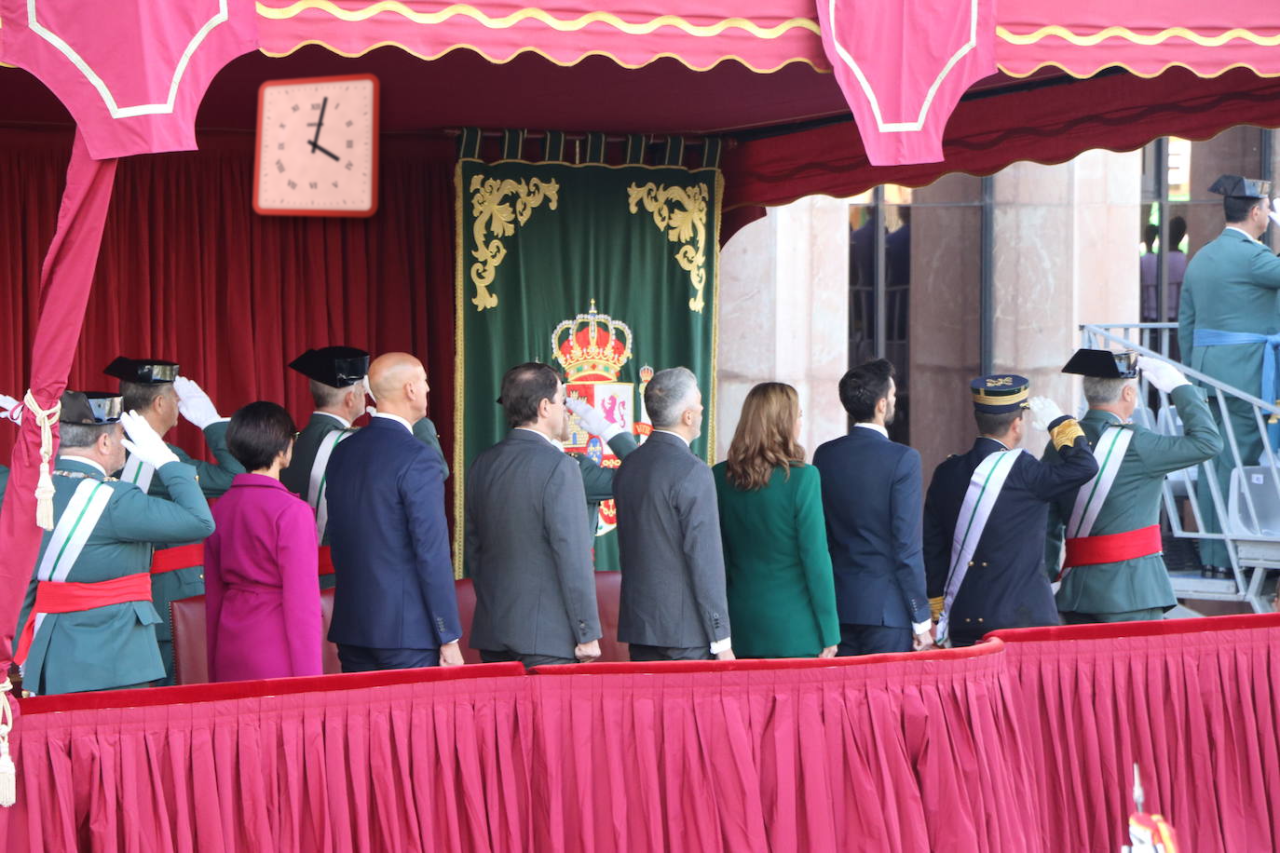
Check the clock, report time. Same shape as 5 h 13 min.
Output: 4 h 02 min
